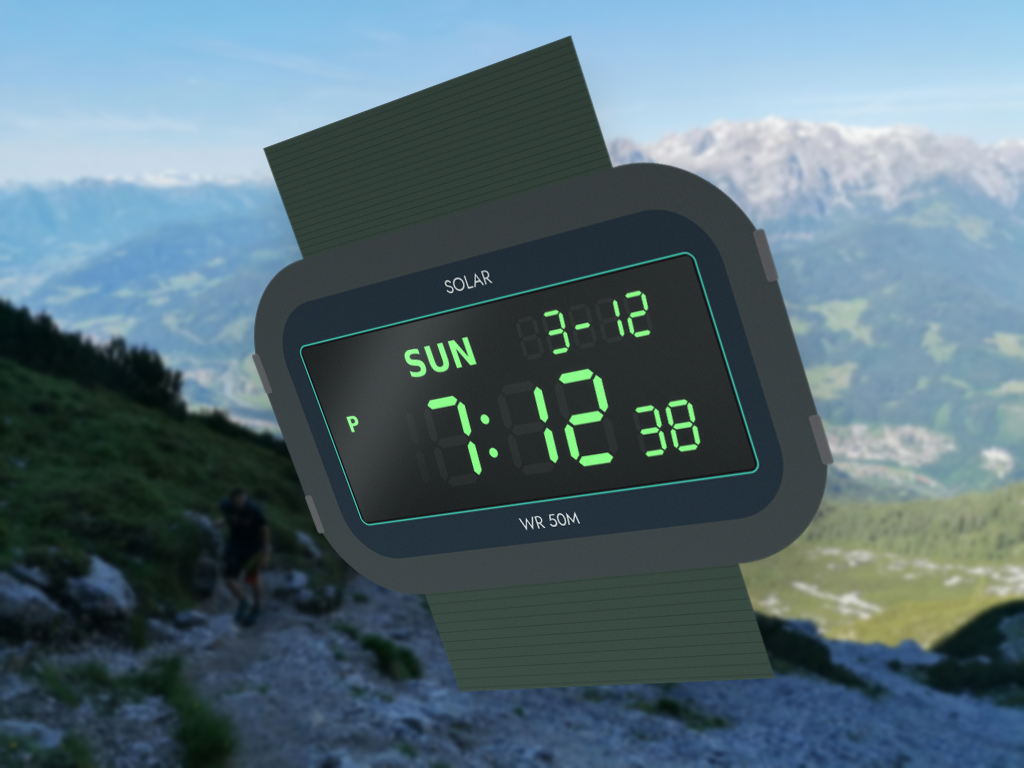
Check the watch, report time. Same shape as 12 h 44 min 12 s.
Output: 7 h 12 min 38 s
